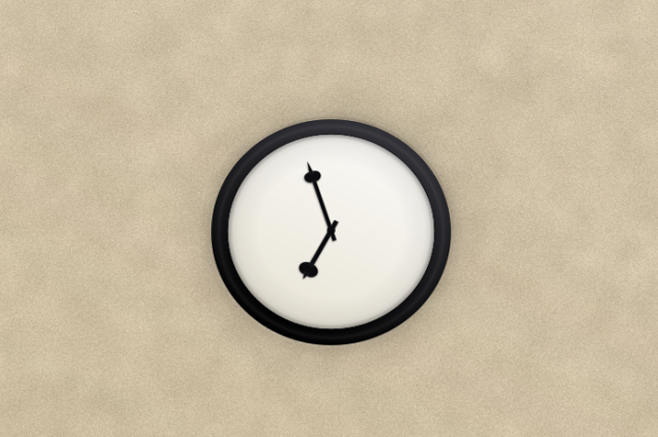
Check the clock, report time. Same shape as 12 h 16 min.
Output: 6 h 57 min
